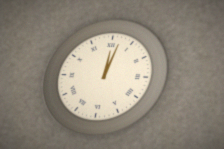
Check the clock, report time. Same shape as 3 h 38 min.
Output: 12 h 02 min
